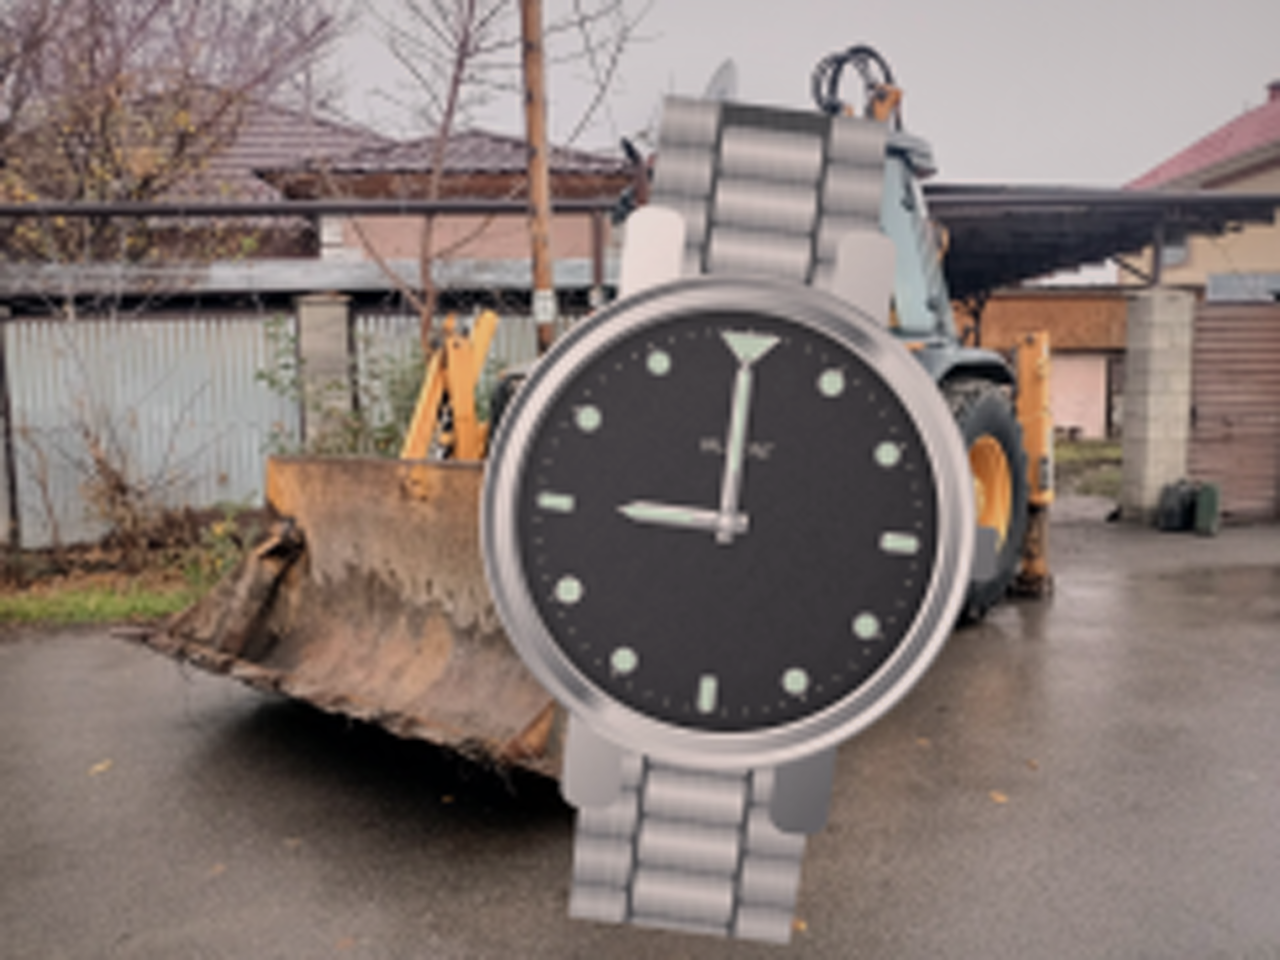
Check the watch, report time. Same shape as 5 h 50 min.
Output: 9 h 00 min
